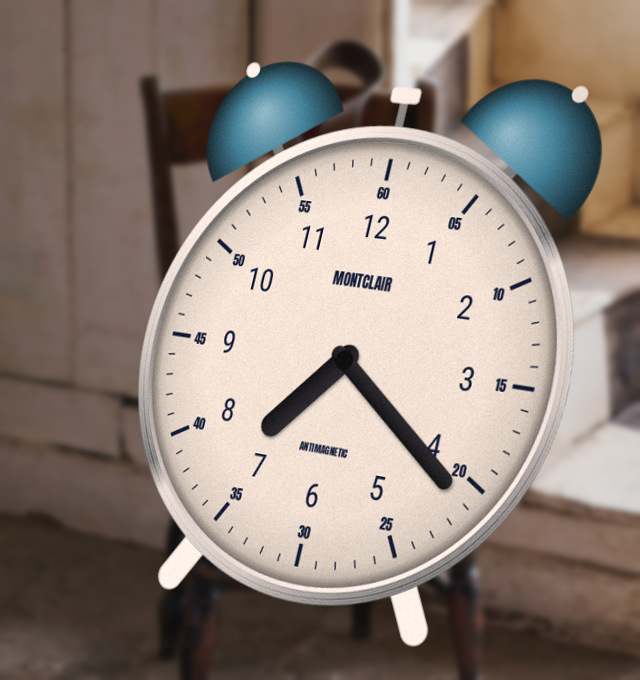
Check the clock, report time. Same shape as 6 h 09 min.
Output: 7 h 21 min
